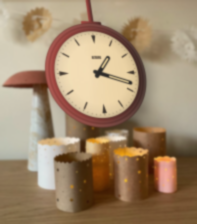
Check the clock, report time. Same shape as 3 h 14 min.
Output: 1 h 18 min
